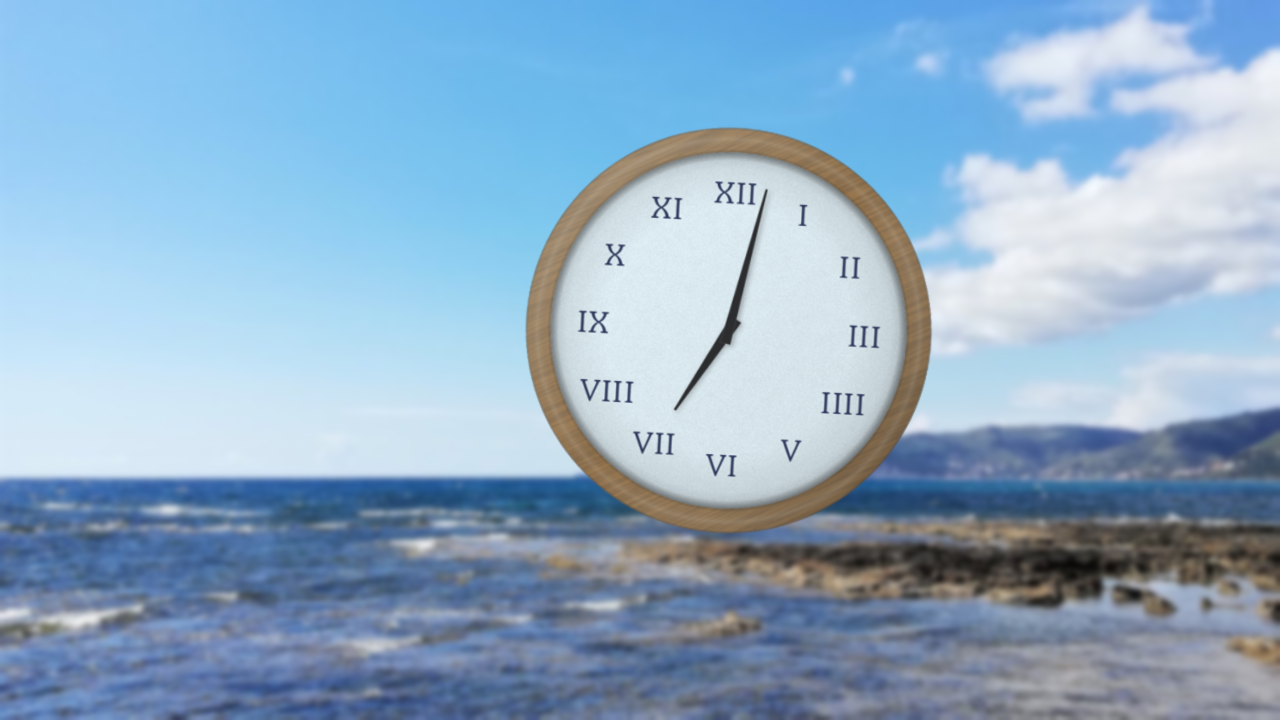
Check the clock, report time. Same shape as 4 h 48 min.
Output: 7 h 02 min
